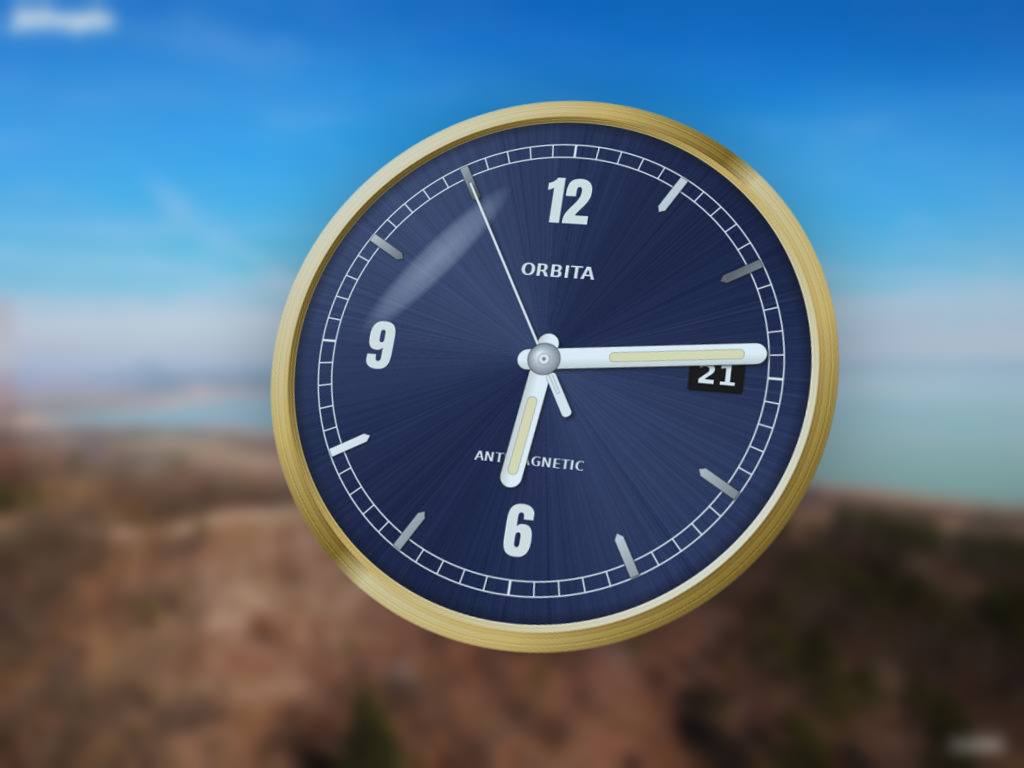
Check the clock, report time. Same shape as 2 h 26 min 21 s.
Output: 6 h 13 min 55 s
